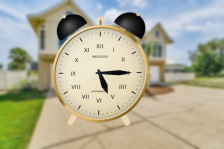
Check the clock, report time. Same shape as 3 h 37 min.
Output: 5 h 15 min
